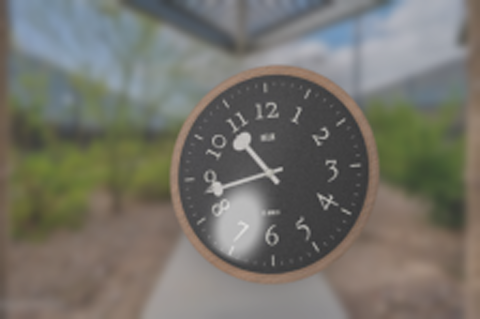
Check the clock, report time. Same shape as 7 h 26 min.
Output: 10 h 43 min
